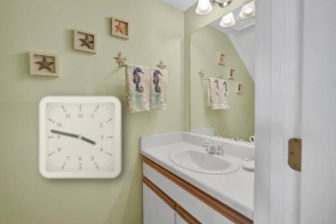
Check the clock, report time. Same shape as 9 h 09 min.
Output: 3 h 47 min
